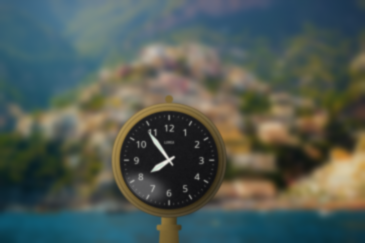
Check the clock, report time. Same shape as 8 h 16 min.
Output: 7 h 54 min
